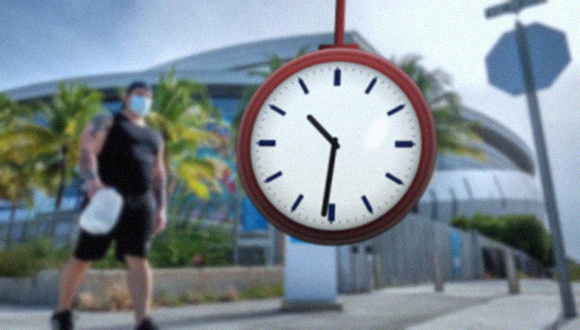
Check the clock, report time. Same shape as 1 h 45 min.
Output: 10 h 31 min
